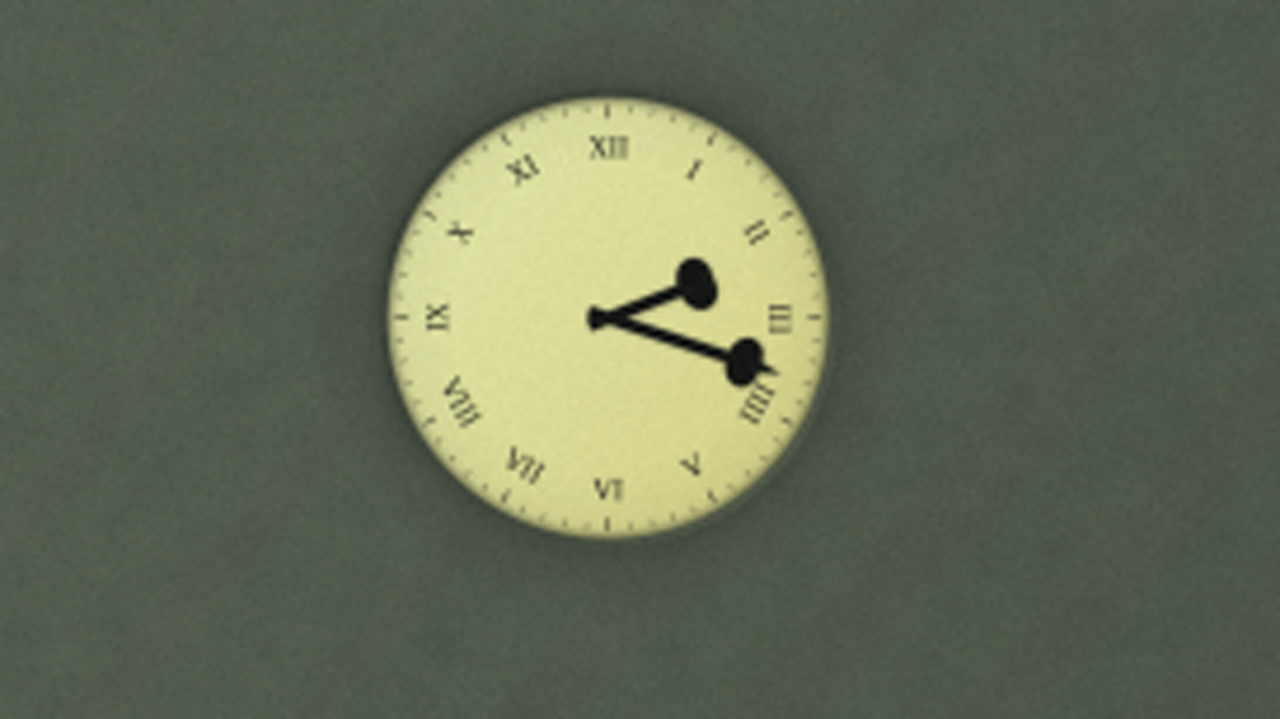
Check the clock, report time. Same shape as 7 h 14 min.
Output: 2 h 18 min
